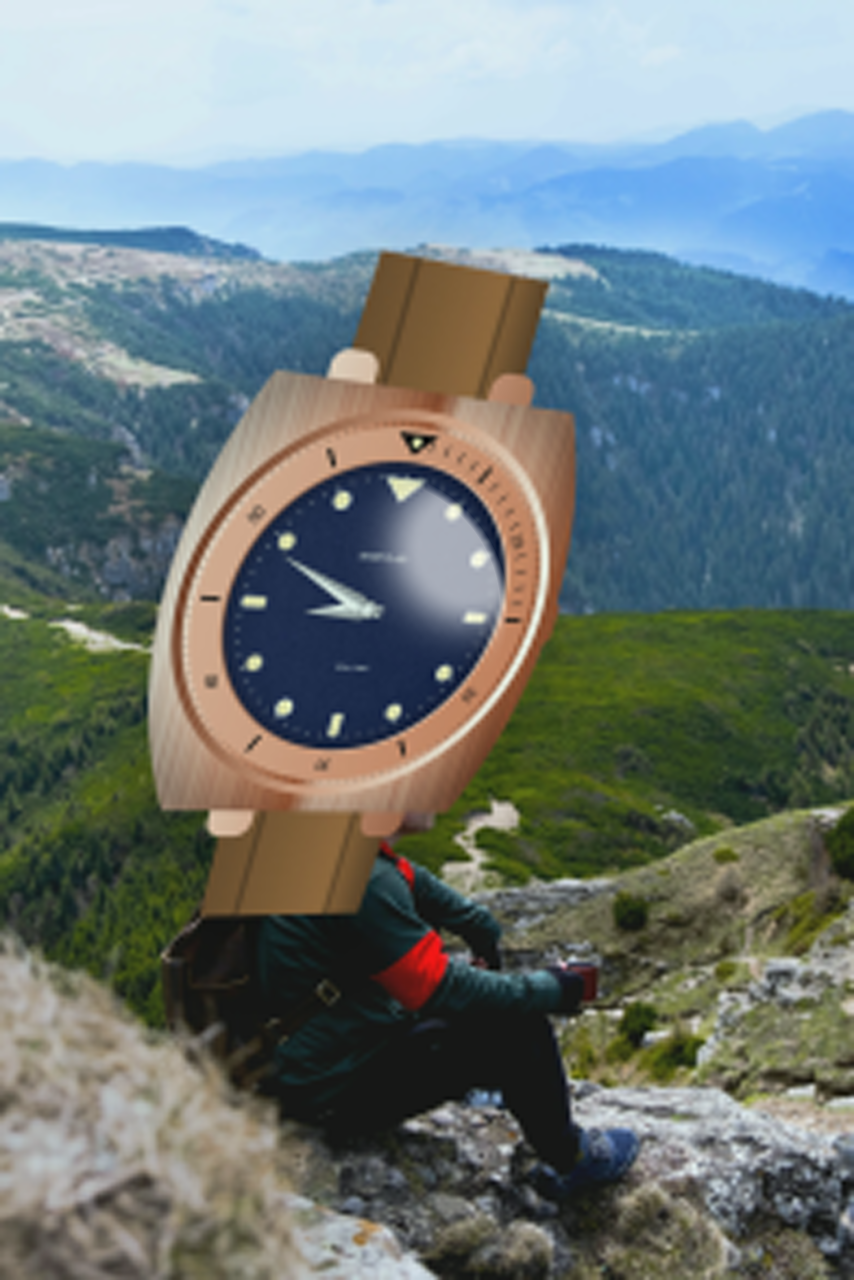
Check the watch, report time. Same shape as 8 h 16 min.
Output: 8 h 49 min
